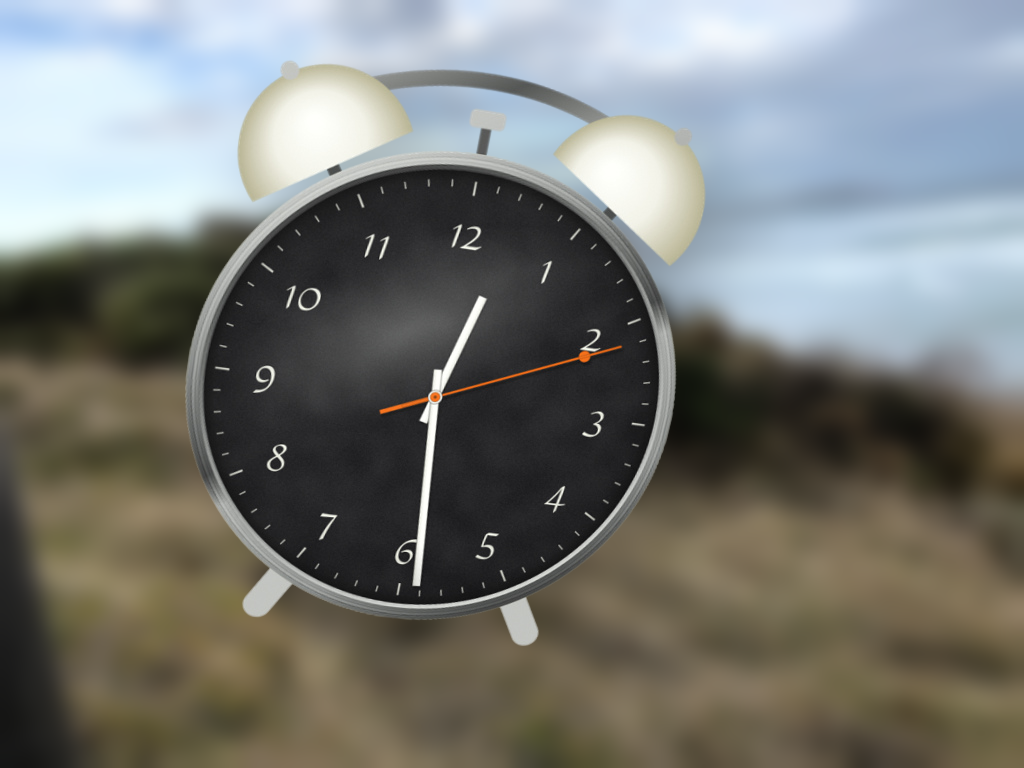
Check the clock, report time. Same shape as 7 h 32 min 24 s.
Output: 12 h 29 min 11 s
